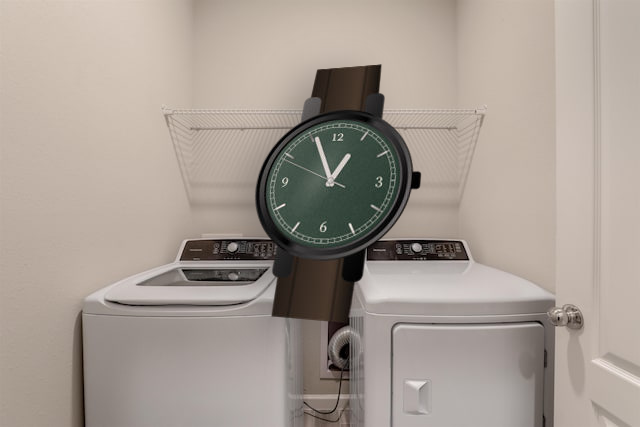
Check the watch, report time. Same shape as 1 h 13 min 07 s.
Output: 12 h 55 min 49 s
